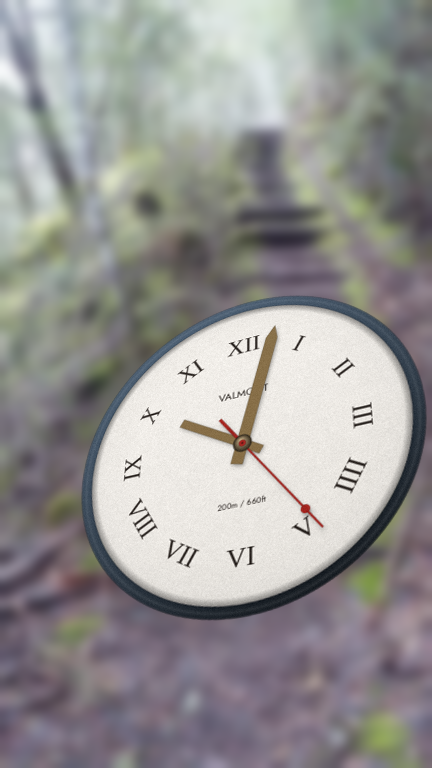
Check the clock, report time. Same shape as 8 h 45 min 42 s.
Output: 10 h 02 min 24 s
